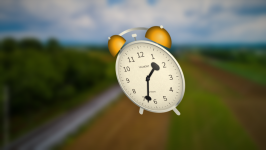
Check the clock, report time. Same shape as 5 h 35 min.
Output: 1 h 33 min
